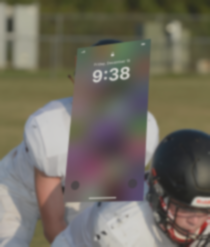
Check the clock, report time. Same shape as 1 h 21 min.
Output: 9 h 38 min
